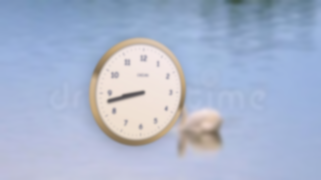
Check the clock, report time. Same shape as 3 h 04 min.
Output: 8 h 43 min
